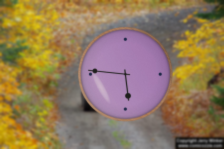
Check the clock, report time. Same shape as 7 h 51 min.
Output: 5 h 46 min
